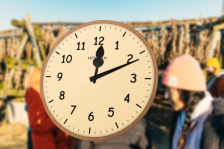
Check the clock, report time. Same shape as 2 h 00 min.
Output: 12 h 11 min
